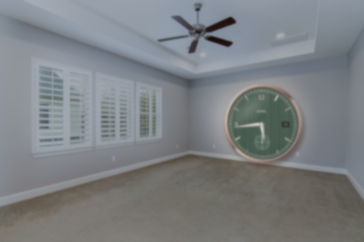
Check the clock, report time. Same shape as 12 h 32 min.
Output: 5 h 44 min
